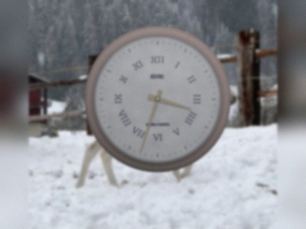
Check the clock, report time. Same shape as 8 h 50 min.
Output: 3 h 33 min
